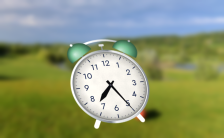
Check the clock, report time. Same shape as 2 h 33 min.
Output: 7 h 25 min
